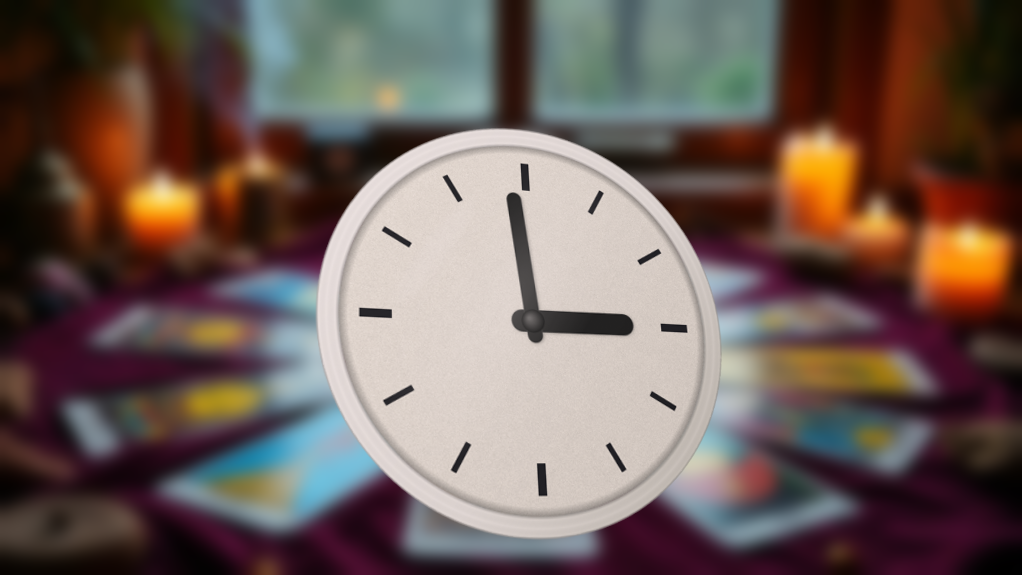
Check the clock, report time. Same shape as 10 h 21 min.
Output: 2 h 59 min
